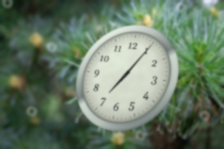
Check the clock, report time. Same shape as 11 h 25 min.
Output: 7 h 05 min
